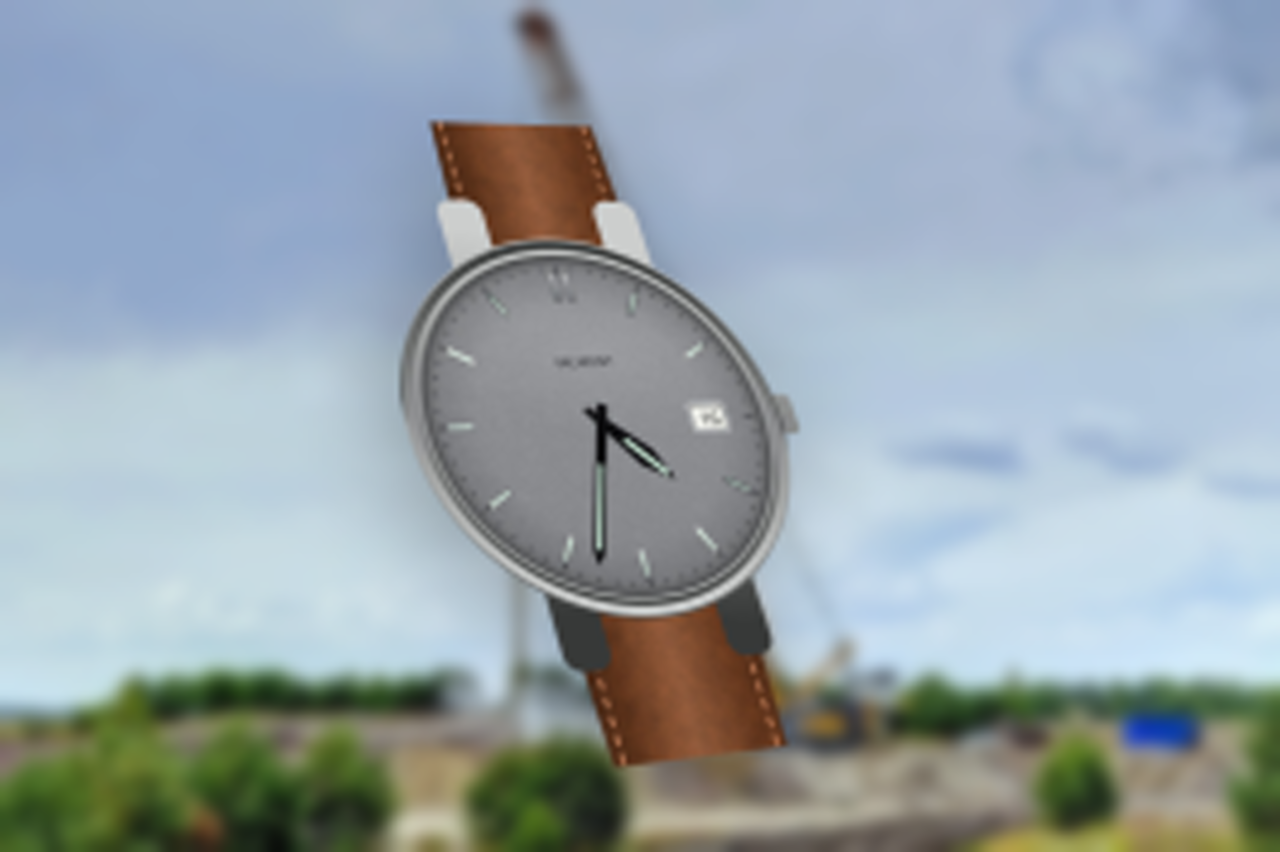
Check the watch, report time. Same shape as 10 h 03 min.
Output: 4 h 33 min
